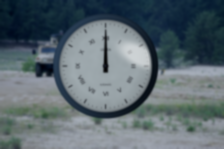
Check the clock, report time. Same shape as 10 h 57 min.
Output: 12 h 00 min
